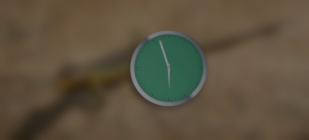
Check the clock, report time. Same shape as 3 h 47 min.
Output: 5 h 57 min
